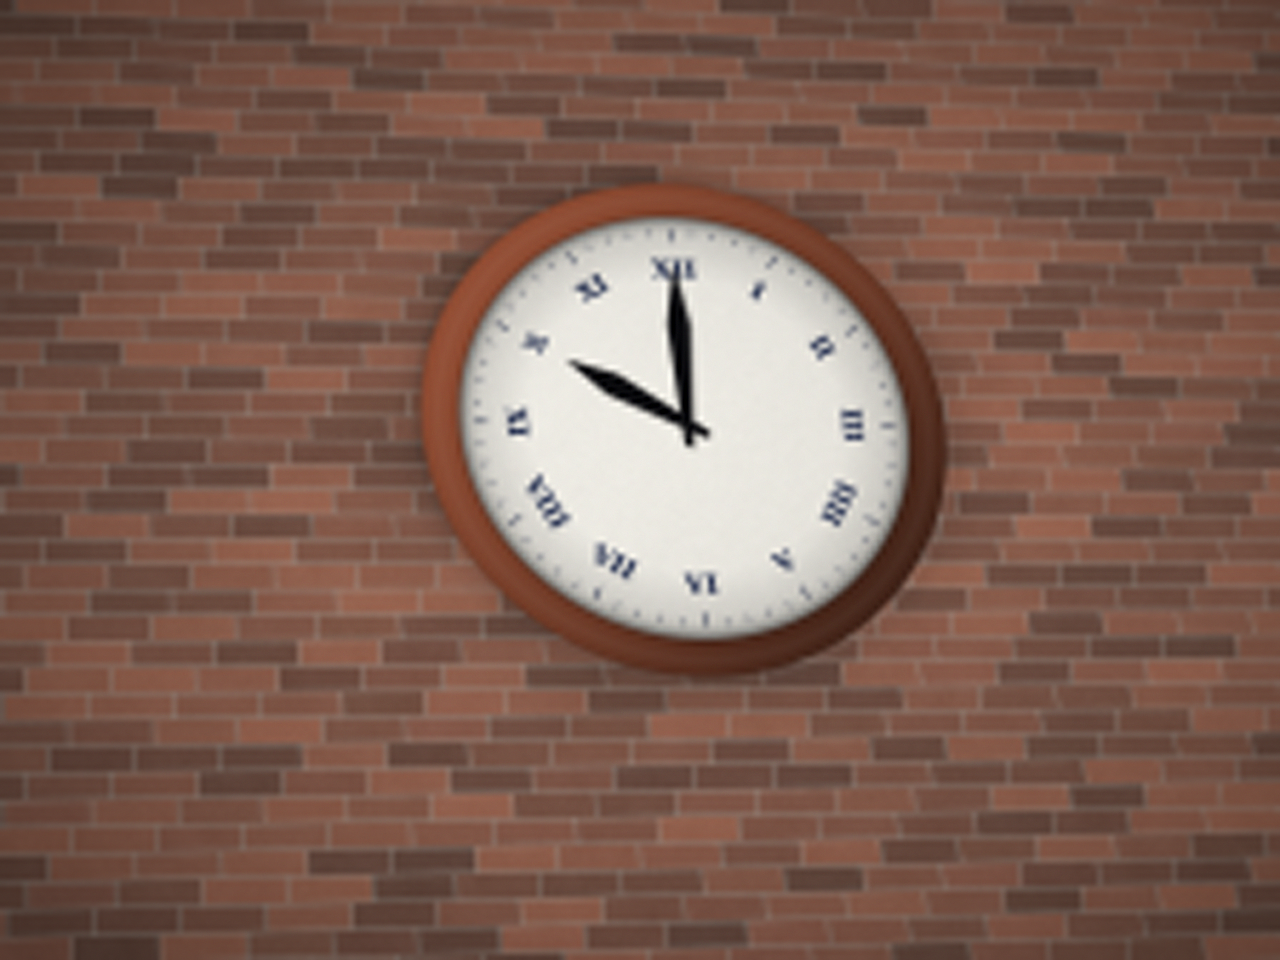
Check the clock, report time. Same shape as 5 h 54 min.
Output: 10 h 00 min
